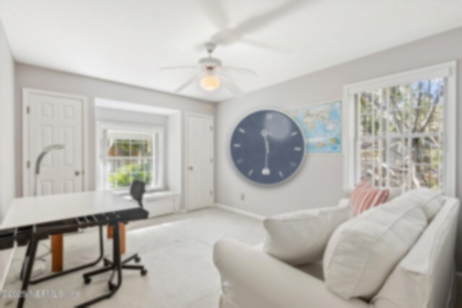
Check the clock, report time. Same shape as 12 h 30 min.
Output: 11 h 30 min
